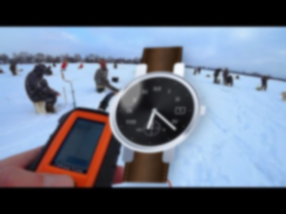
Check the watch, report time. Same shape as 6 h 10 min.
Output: 6 h 22 min
